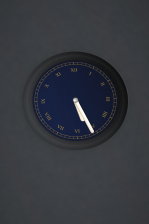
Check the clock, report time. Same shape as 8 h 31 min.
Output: 5 h 26 min
